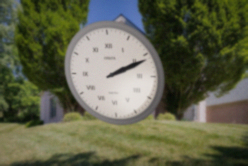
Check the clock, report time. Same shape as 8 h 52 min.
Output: 2 h 11 min
